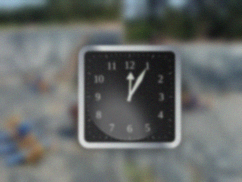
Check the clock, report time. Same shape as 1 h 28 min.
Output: 12 h 05 min
